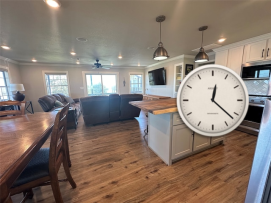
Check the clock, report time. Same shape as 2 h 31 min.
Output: 12 h 22 min
